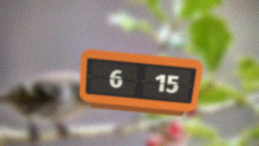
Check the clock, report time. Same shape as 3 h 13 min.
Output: 6 h 15 min
